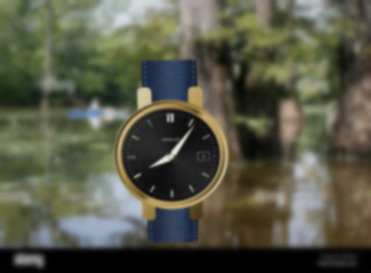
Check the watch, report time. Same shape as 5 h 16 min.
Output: 8 h 06 min
